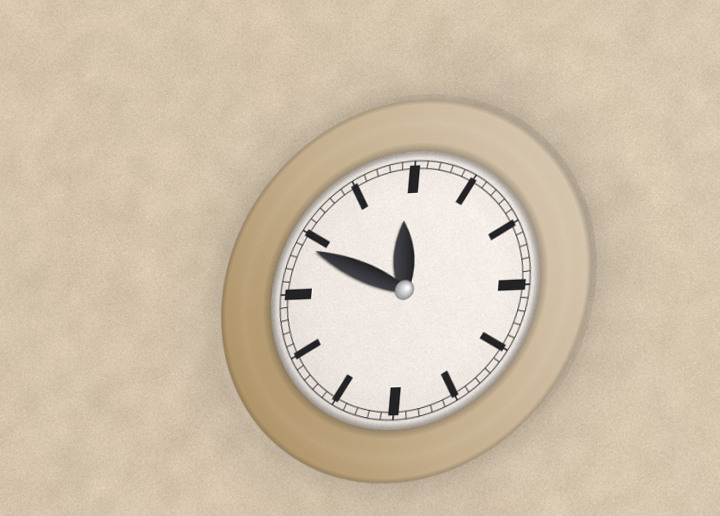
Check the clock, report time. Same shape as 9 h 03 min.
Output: 11 h 49 min
